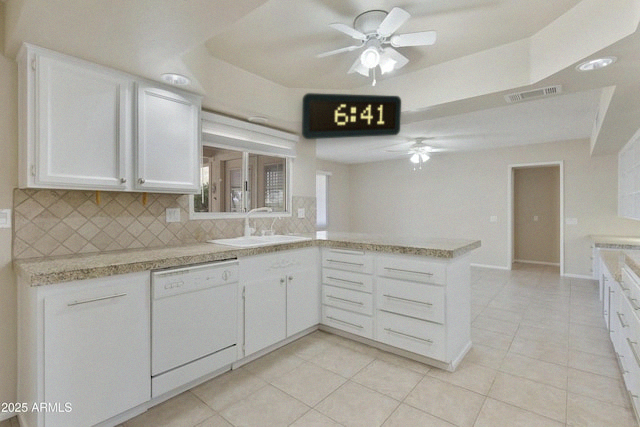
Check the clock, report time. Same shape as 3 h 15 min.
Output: 6 h 41 min
